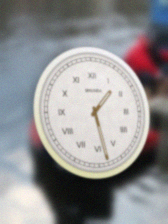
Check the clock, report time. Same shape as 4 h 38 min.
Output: 1 h 28 min
